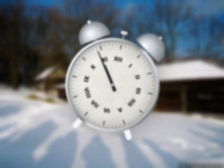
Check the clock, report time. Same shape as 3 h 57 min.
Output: 10 h 54 min
